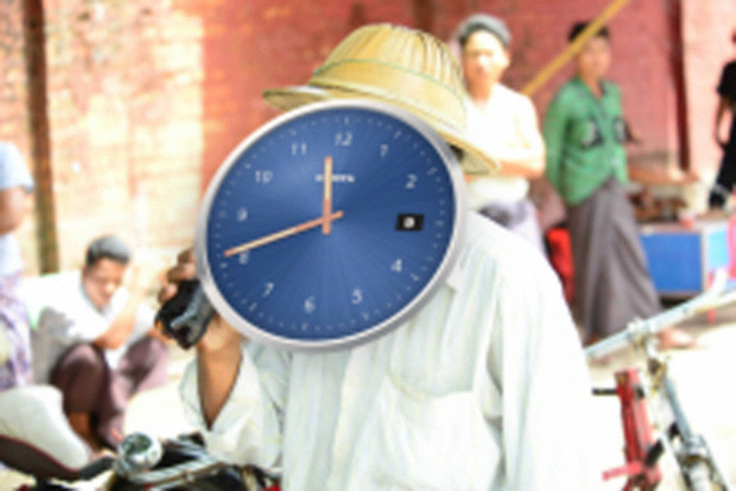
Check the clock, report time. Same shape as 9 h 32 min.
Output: 11 h 41 min
